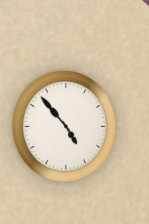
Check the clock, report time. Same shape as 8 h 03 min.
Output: 4 h 53 min
